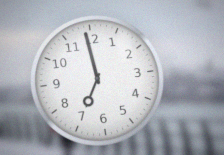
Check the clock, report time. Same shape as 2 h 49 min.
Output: 6 h 59 min
